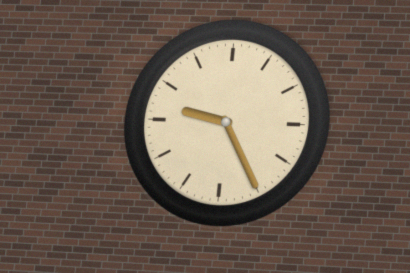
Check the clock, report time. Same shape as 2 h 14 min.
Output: 9 h 25 min
